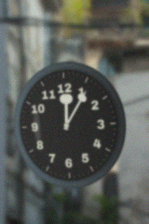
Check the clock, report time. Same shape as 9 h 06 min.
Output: 12 h 06 min
